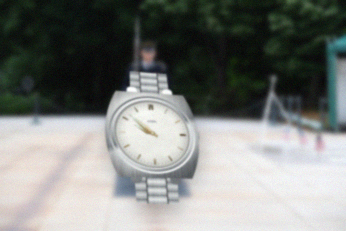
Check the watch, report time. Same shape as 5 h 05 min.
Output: 9 h 52 min
